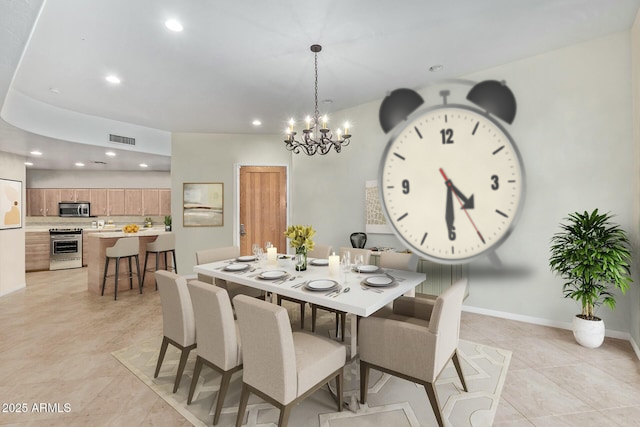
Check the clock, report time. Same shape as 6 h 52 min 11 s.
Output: 4 h 30 min 25 s
